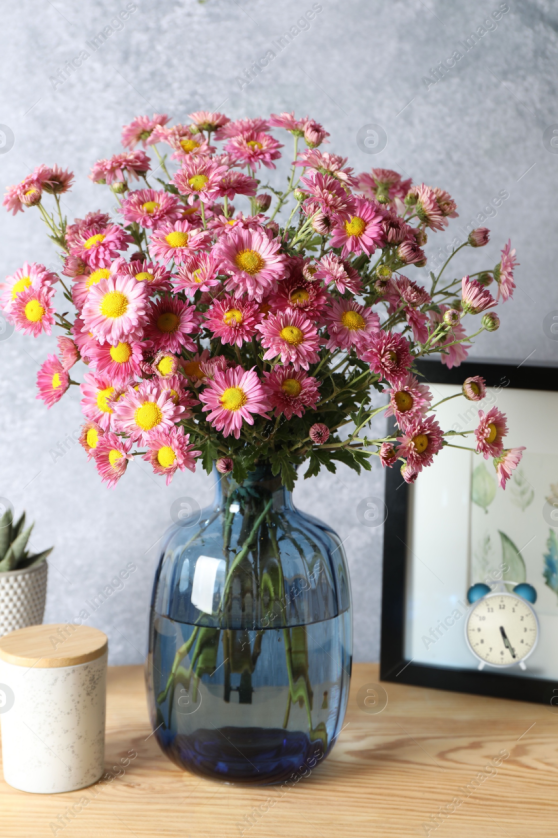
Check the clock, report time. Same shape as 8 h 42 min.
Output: 5 h 26 min
